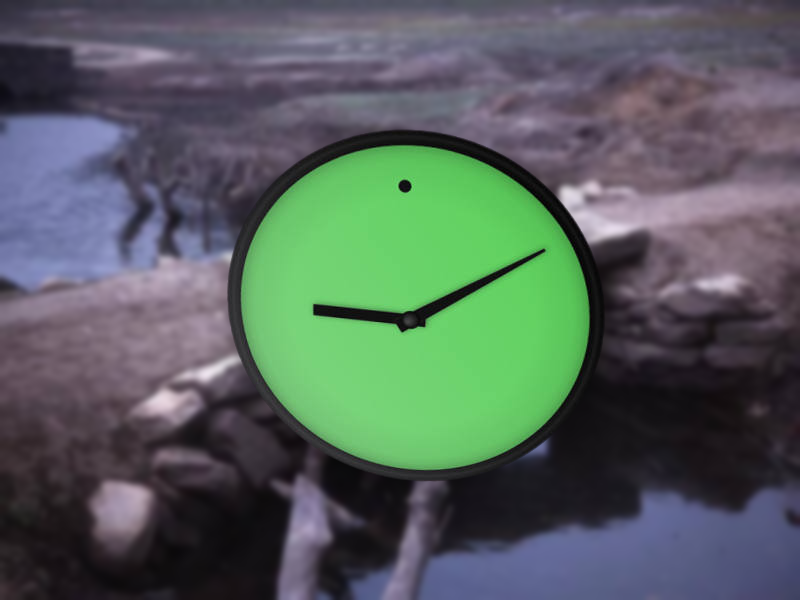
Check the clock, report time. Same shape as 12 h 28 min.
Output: 9 h 10 min
